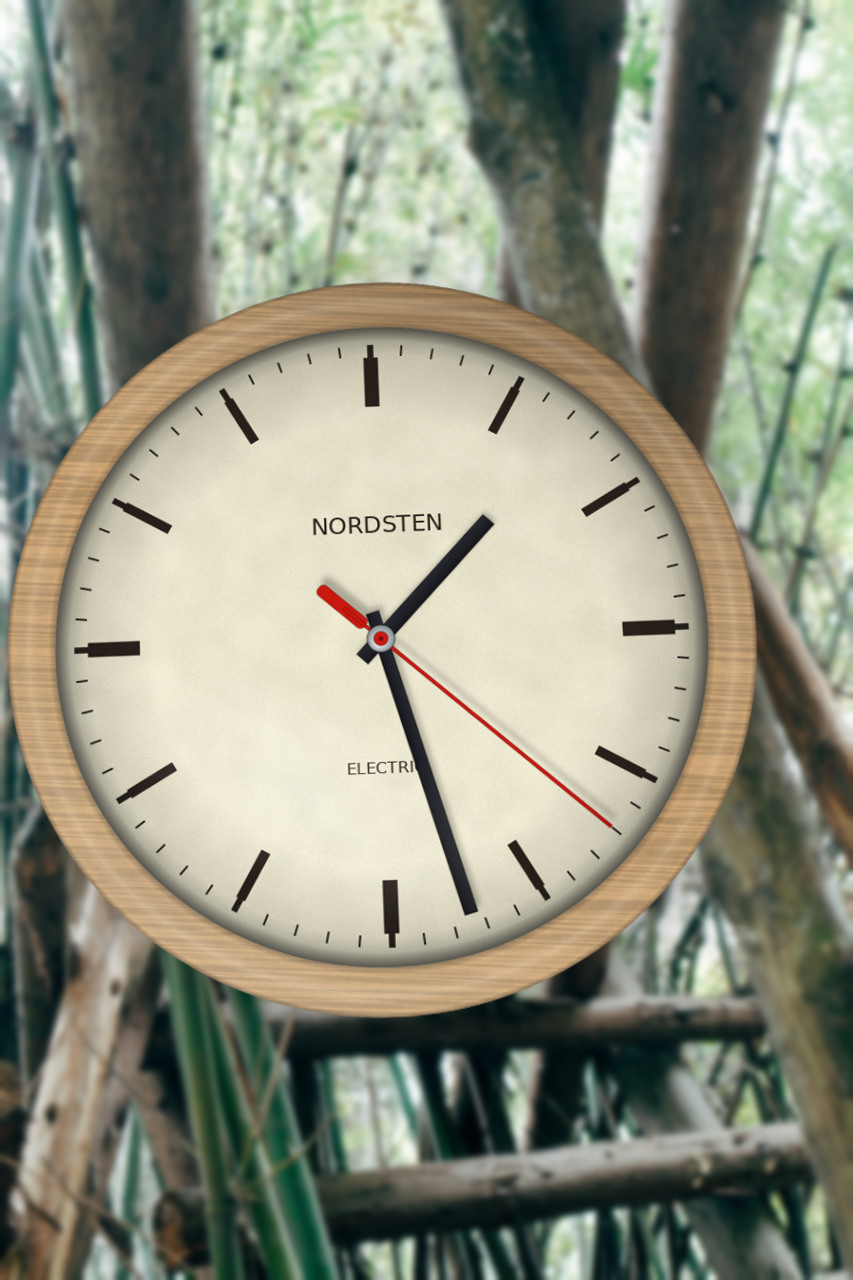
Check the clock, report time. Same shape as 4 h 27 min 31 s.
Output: 1 h 27 min 22 s
